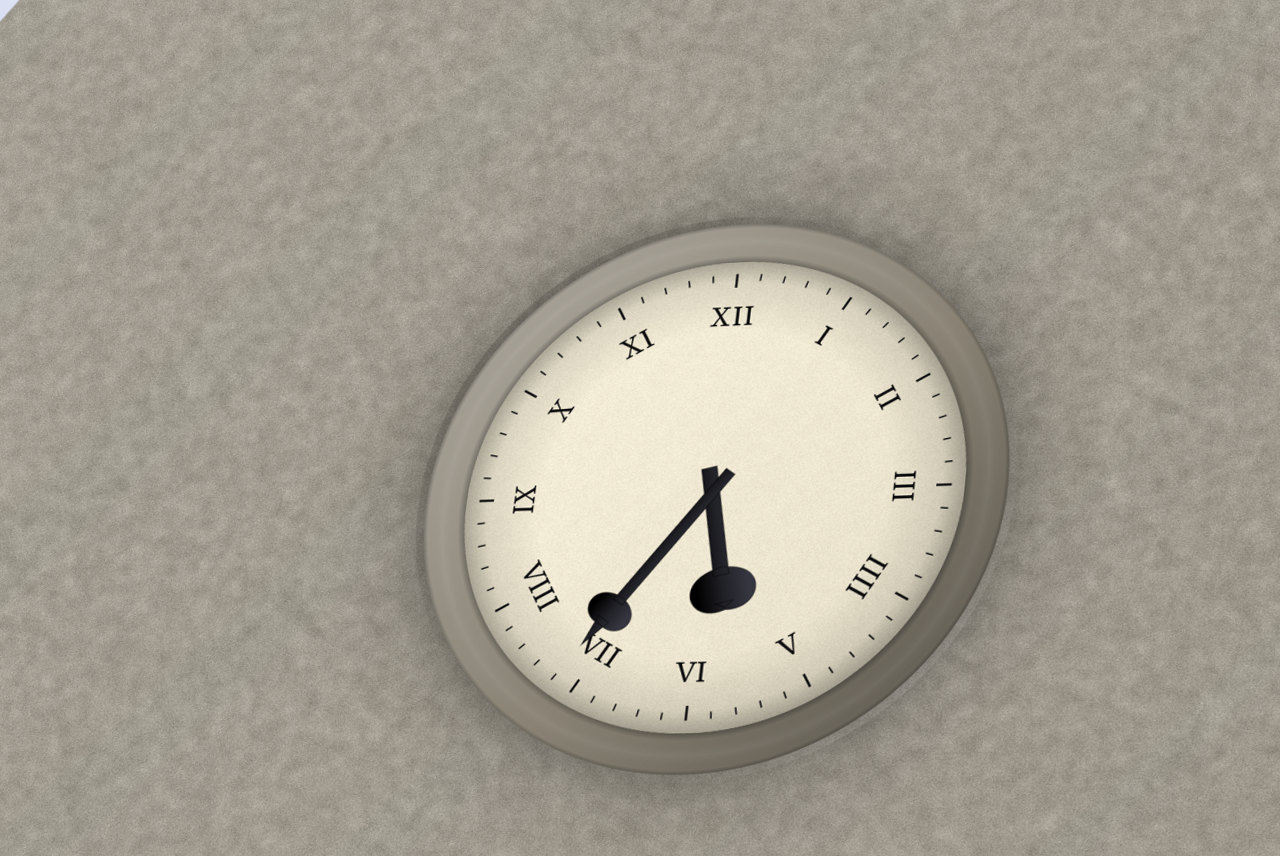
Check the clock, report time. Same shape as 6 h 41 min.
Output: 5 h 36 min
